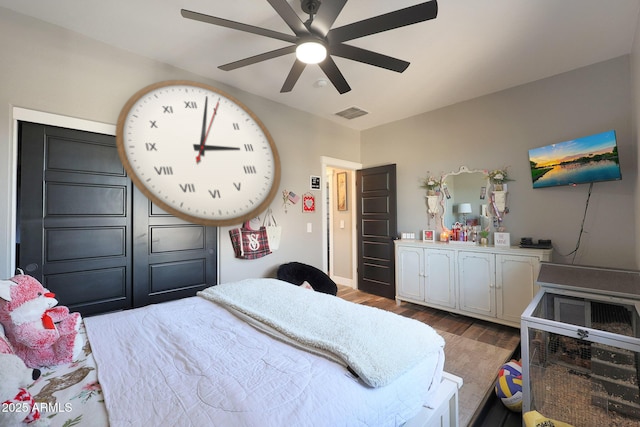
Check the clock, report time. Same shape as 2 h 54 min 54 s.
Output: 3 h 03 min 05 s
